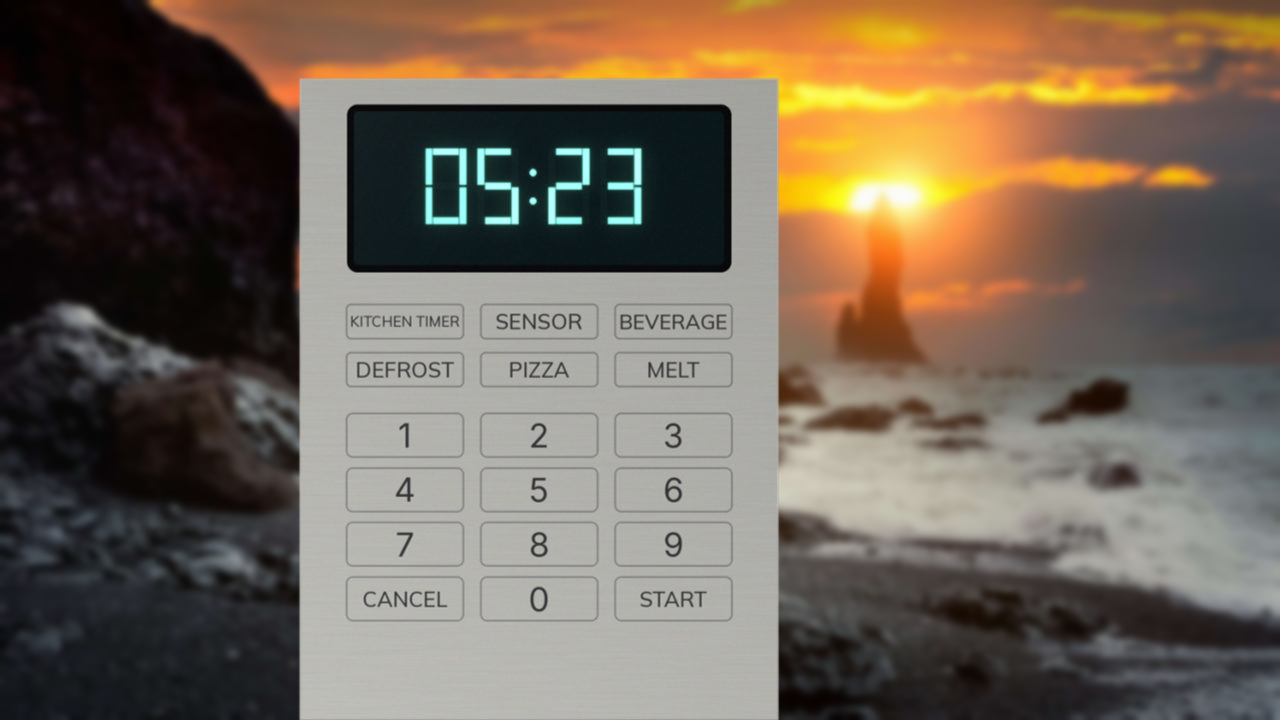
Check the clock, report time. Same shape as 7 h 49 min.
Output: 5 h 23 min
